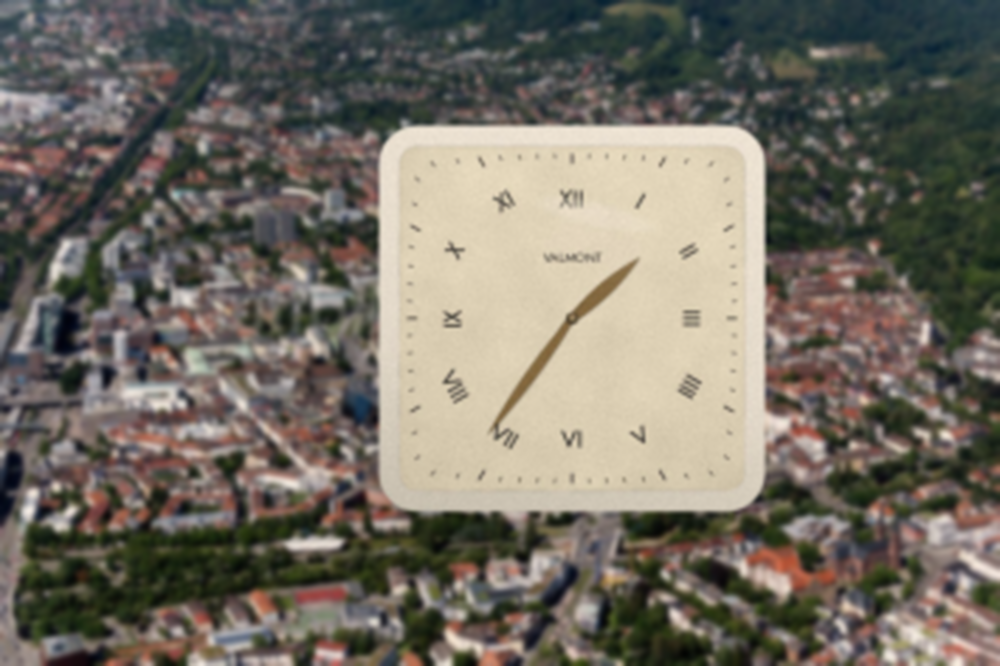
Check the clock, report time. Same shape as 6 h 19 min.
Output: 1 h 36 min
